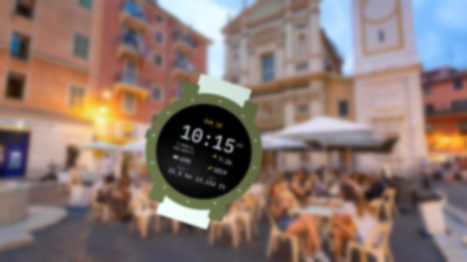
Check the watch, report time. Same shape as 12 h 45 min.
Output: 10 h 15 min
